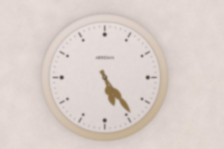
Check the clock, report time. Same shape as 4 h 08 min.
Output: 5 h 24 min
